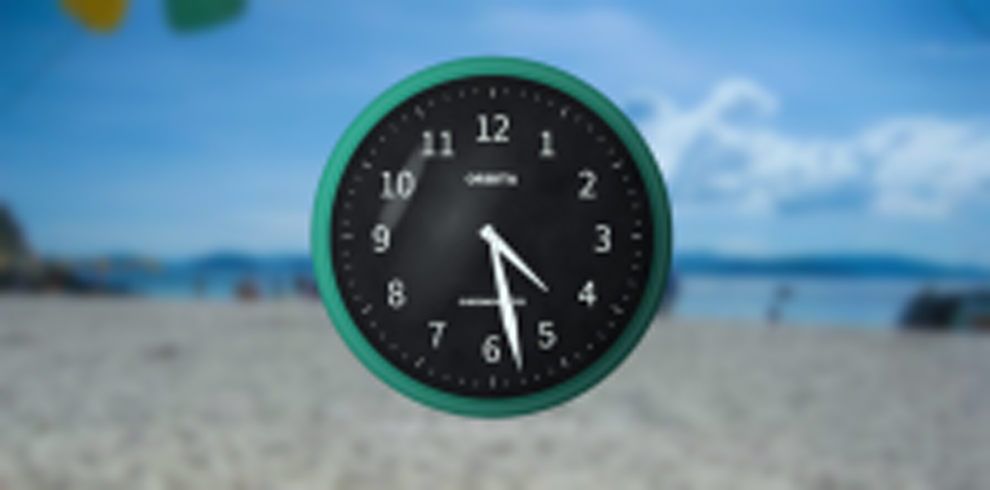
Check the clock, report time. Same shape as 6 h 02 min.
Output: 4 h 28 min
